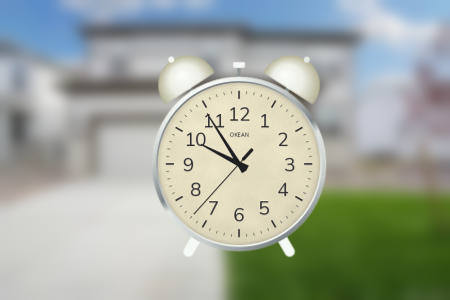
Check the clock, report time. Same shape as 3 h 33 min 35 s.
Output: 9 h 54 min 37 s
